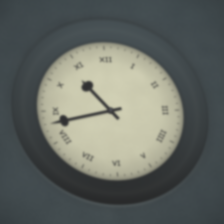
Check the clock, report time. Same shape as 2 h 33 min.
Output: 10 h 43 min
